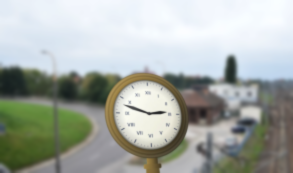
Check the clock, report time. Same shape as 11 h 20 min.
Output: 2 h 48 min
